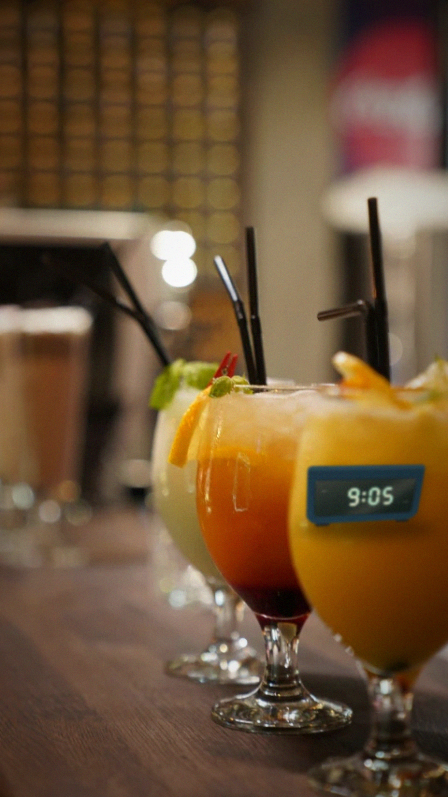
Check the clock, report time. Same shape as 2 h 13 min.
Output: 9 h 05 min
